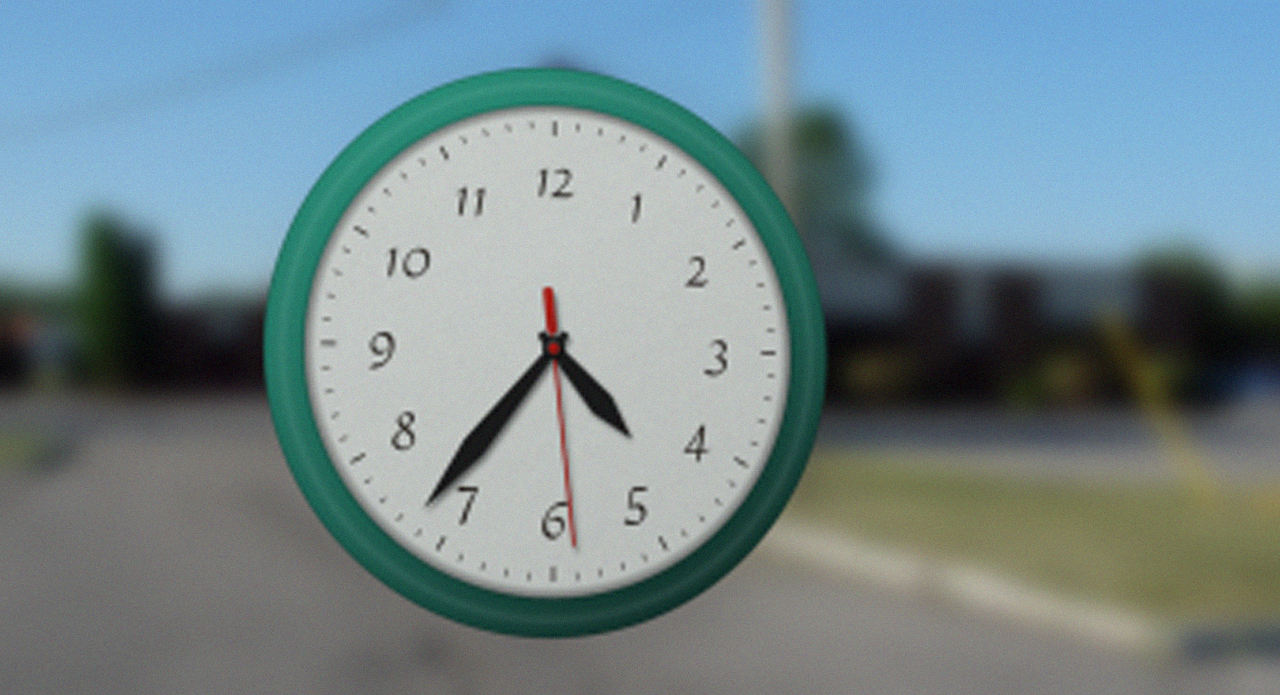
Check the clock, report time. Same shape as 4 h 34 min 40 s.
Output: 4 h 36 min 29 s
